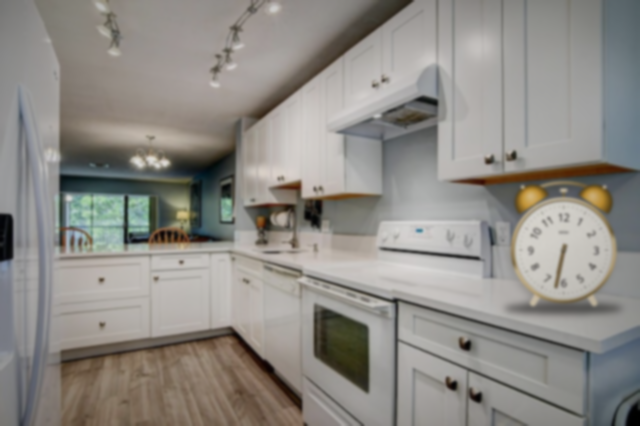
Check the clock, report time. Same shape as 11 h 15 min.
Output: 6 h 32 min
